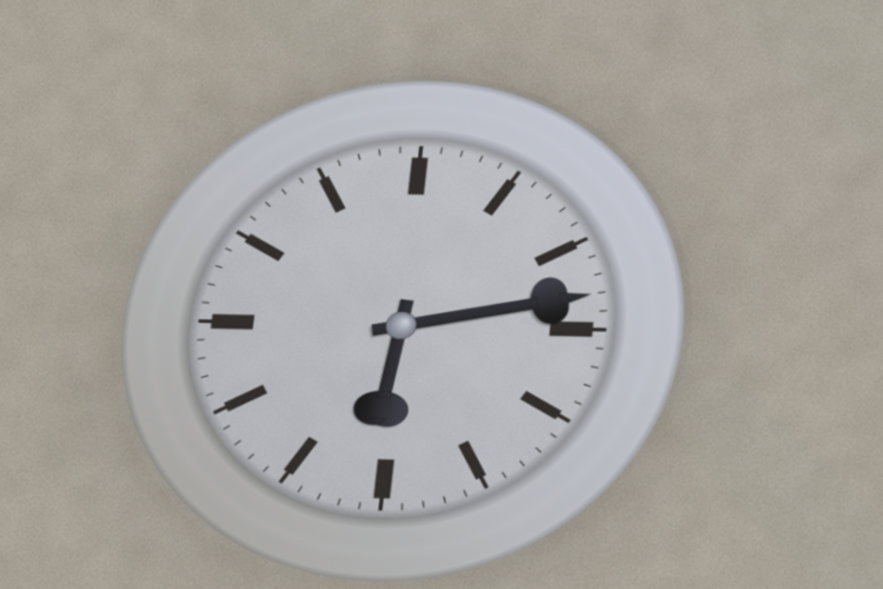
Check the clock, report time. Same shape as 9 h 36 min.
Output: 6 h 13 min
